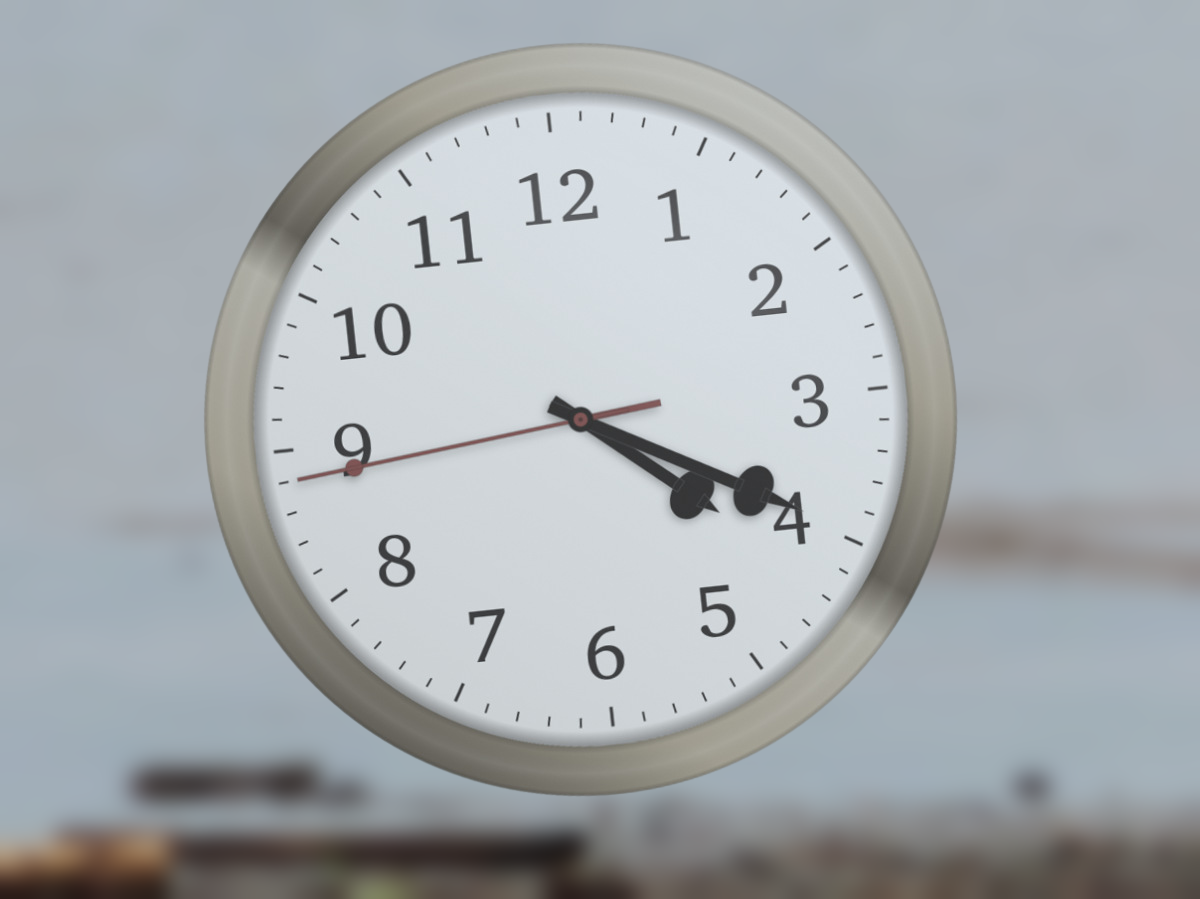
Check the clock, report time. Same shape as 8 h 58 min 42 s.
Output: 4 h 19 min 44 s
